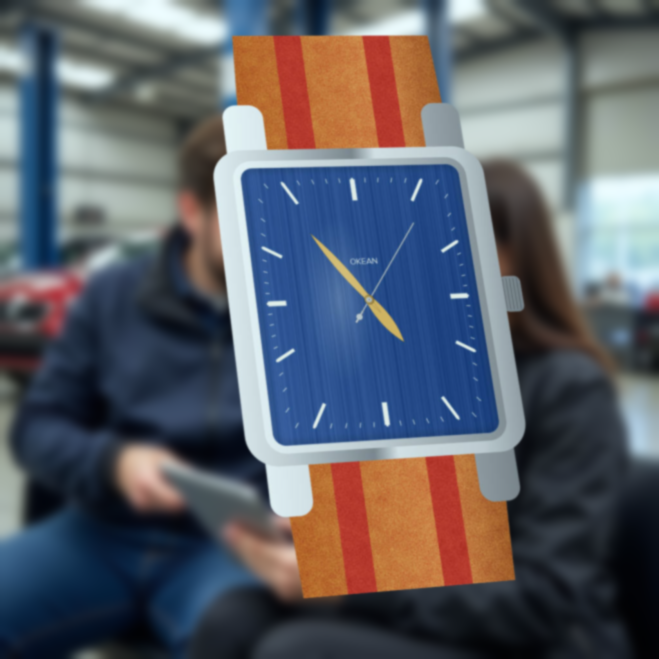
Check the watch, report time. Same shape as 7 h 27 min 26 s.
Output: 4 h 54 min 06 s
